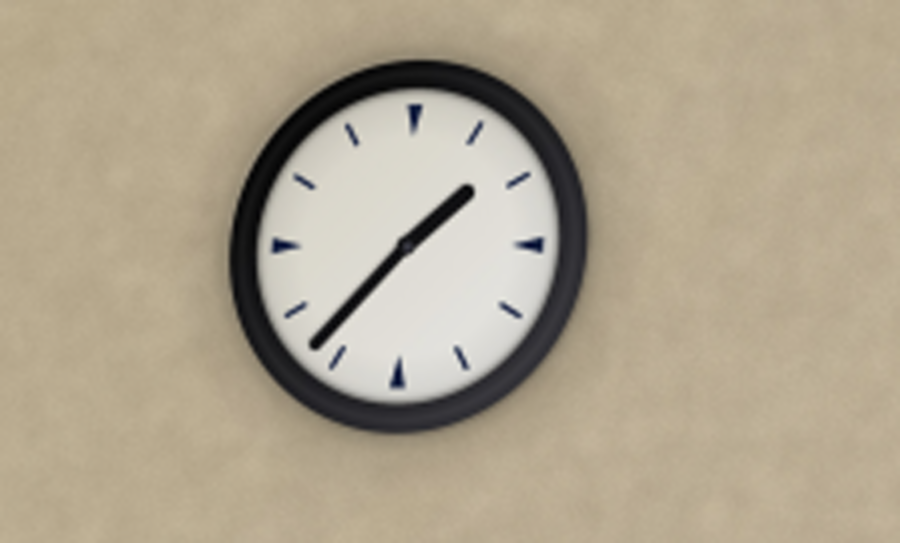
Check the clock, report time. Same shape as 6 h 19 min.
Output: 1 h 37 min
